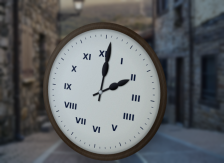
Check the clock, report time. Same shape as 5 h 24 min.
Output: 2 h 01 min
